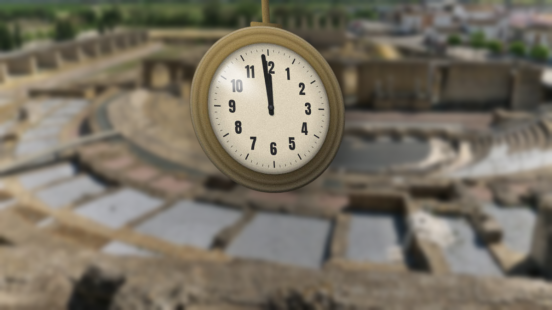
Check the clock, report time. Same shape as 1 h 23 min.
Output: 11 h 59 min
